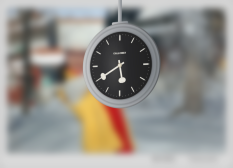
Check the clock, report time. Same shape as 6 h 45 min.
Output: 5 h 40 min
